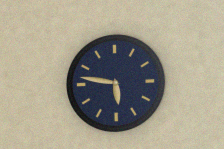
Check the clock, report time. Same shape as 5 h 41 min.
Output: 5 h 47 min
